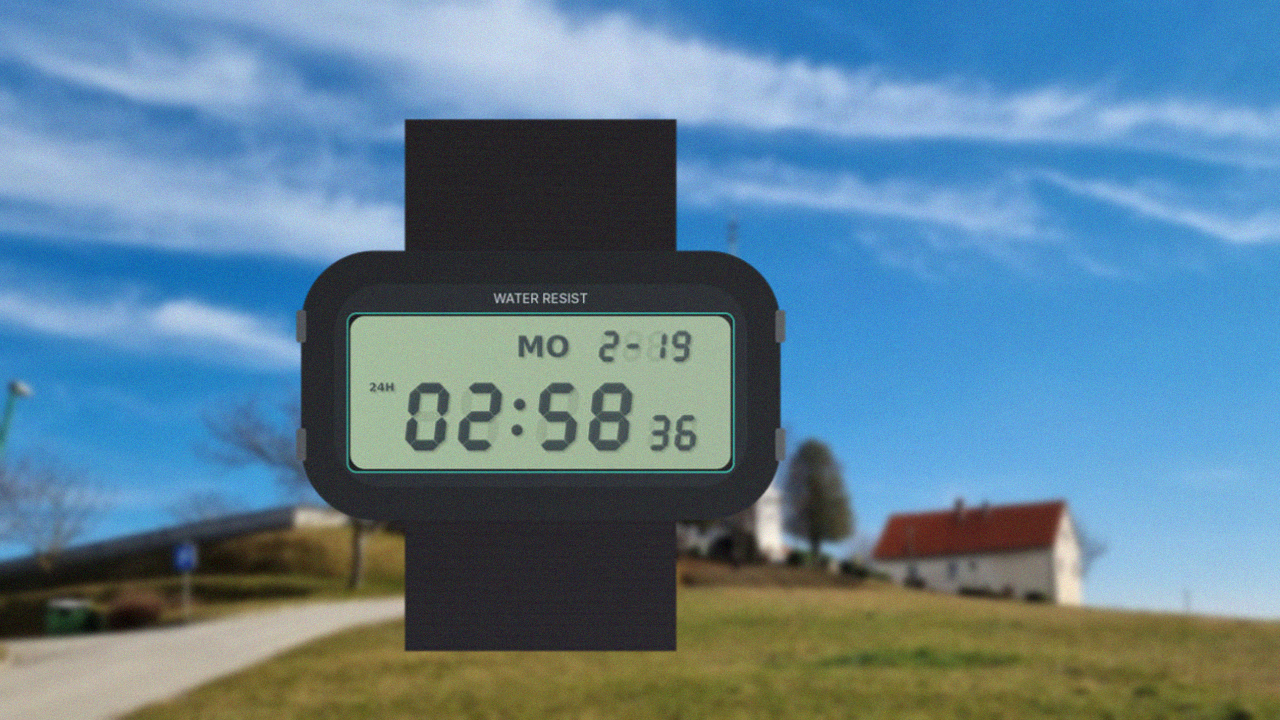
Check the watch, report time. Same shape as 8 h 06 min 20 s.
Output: 2 h 58 min 36 s
